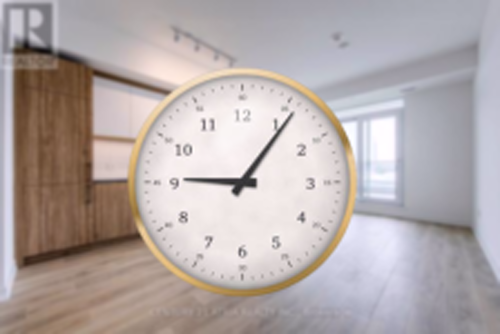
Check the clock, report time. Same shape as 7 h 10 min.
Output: 9 h 06 min
